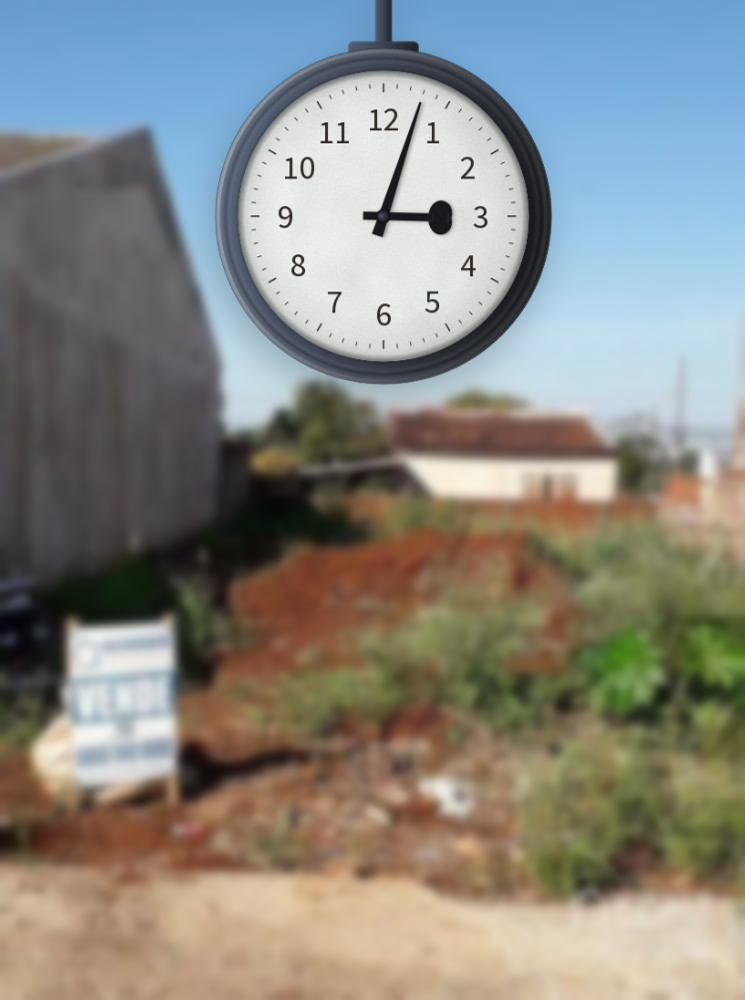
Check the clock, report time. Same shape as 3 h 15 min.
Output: 3 h 03 min
